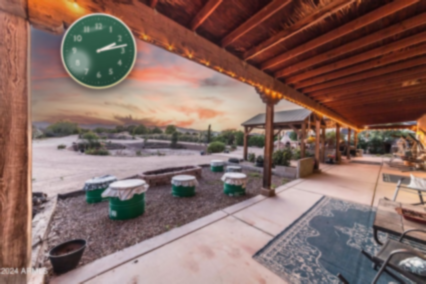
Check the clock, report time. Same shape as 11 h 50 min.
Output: 2 h 13 min
